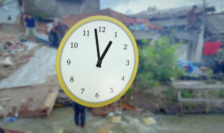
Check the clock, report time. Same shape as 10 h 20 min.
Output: 12 h 58 min
